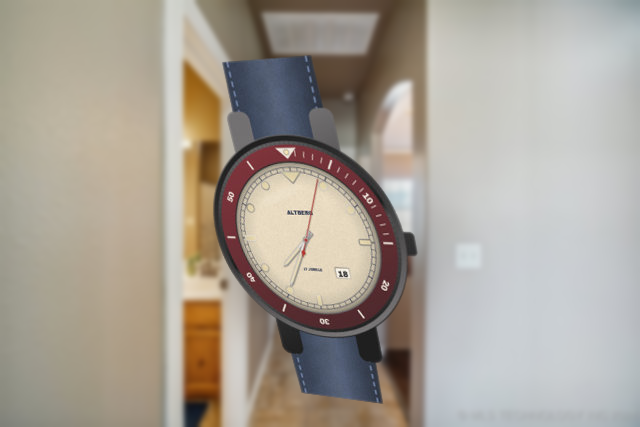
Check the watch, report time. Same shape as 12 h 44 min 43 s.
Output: 7 h 35 min 04 s
